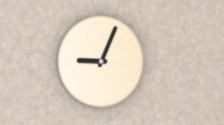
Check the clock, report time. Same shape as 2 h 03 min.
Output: 9 h 04 min
